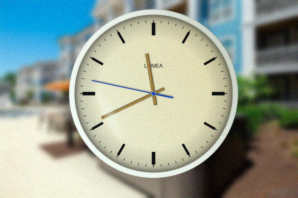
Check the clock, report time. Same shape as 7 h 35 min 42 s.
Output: 11 h 40 min 47 s
